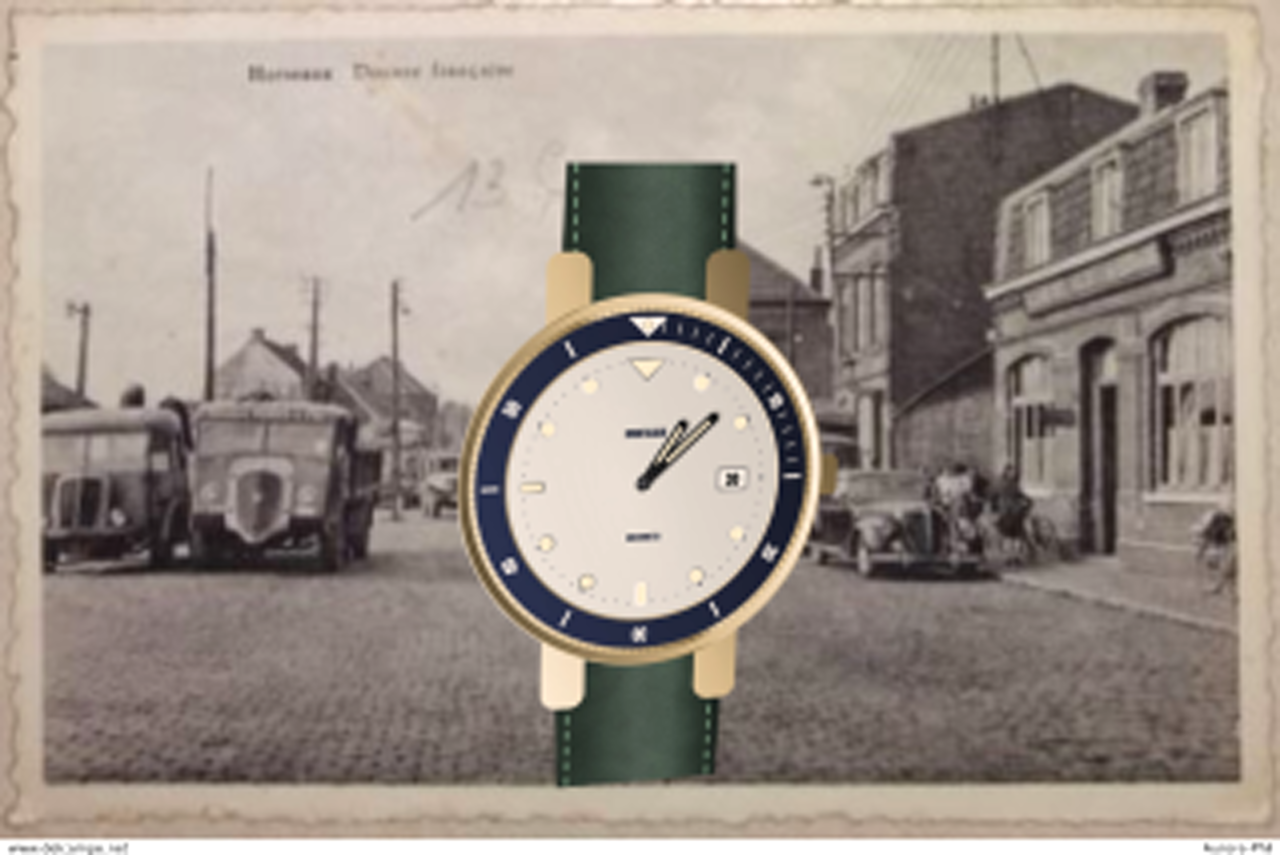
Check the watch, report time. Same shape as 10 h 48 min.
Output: 1 h 08 min
